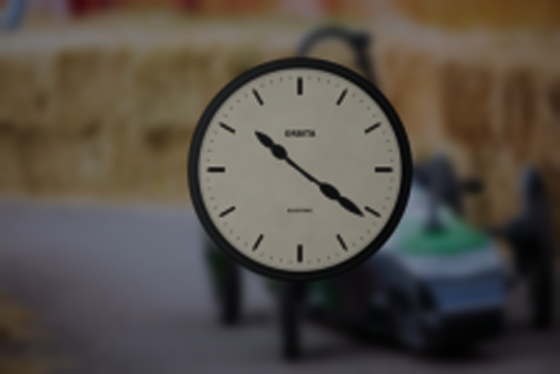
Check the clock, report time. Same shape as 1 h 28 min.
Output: 10 h 21 min
